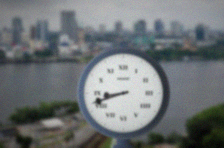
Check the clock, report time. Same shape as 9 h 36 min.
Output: 8 h 42 min
